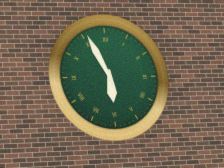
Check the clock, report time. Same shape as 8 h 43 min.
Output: 5 h 56 min
